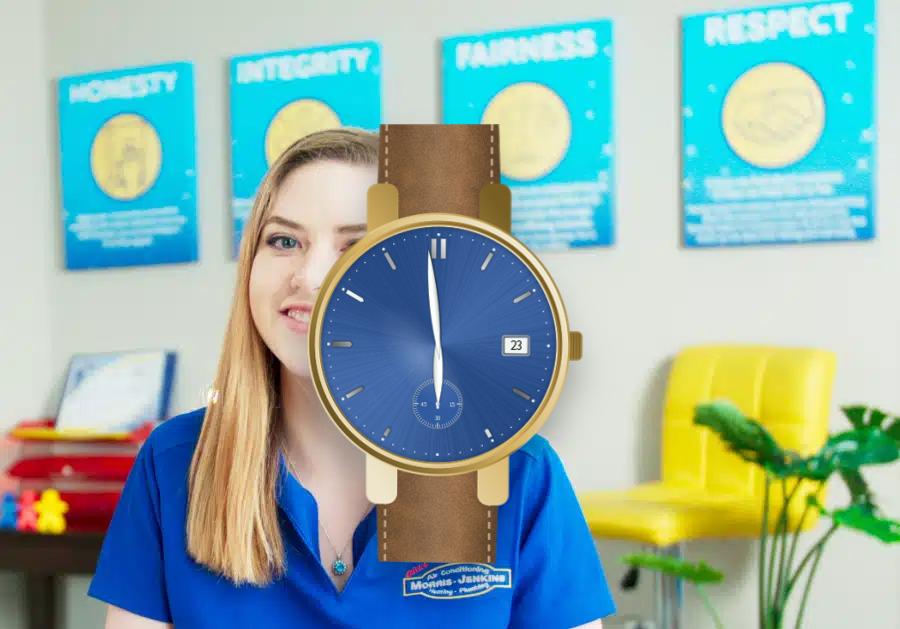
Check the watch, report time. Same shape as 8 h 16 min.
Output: 5 h 59 min
